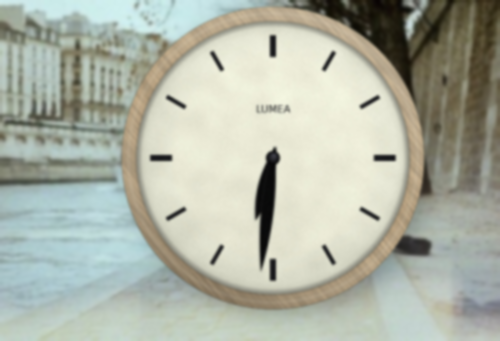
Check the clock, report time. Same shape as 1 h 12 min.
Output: 6 h 31 min
